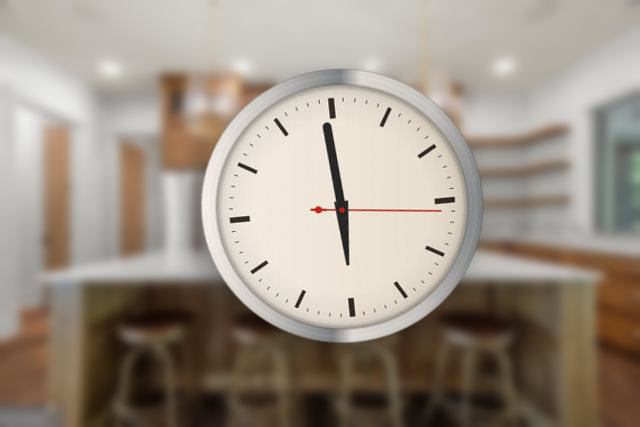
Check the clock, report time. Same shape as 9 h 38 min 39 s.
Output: 5 h 59 min 16 s
